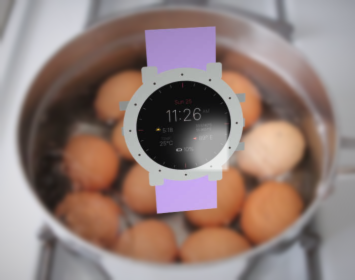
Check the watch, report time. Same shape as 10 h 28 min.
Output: 11 h 26 min
